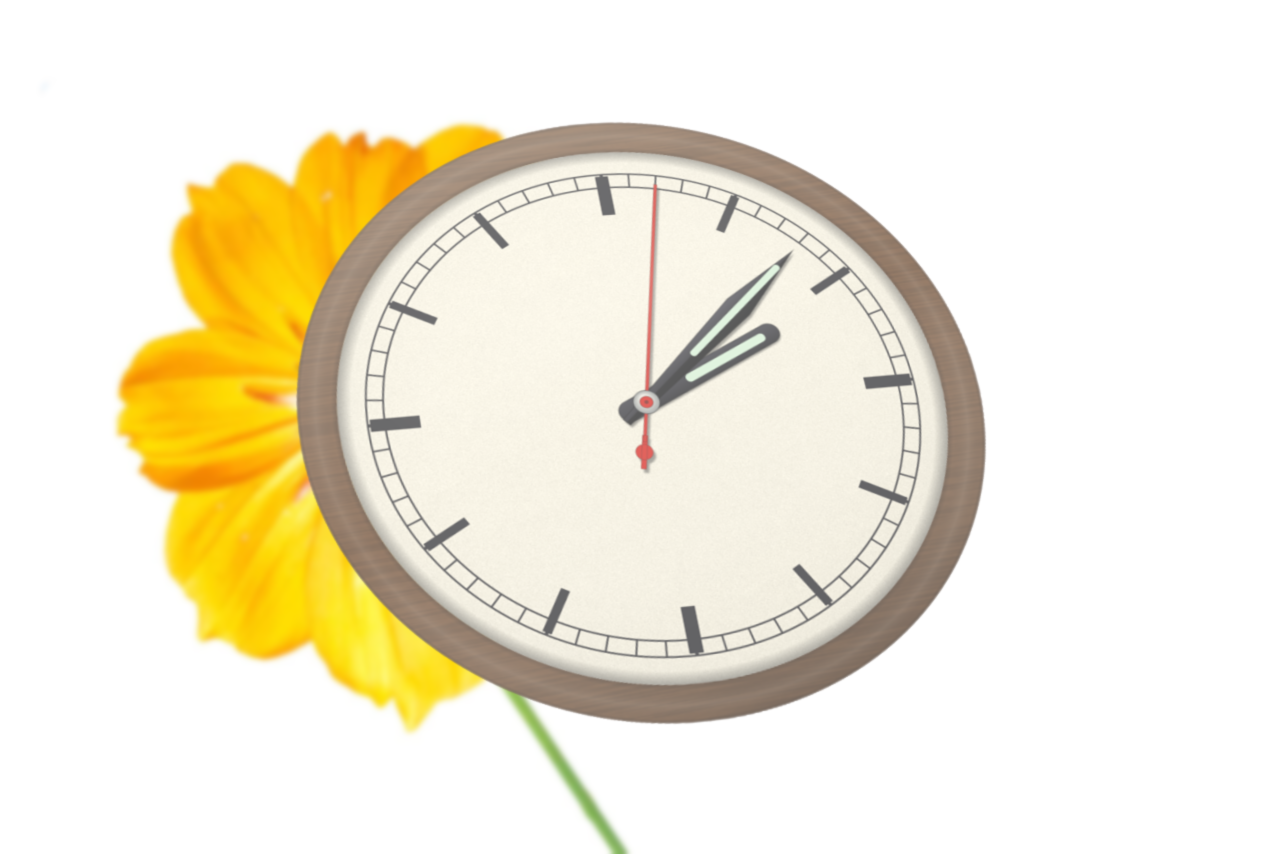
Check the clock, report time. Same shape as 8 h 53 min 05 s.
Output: 2 h 08 min 02 s
